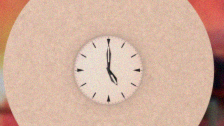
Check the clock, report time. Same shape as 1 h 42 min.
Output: 5 h 00 min
